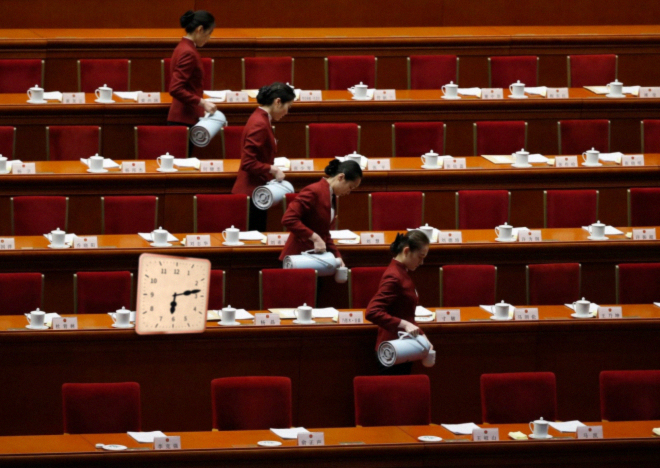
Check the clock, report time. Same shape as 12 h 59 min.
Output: 6 h 13 min
